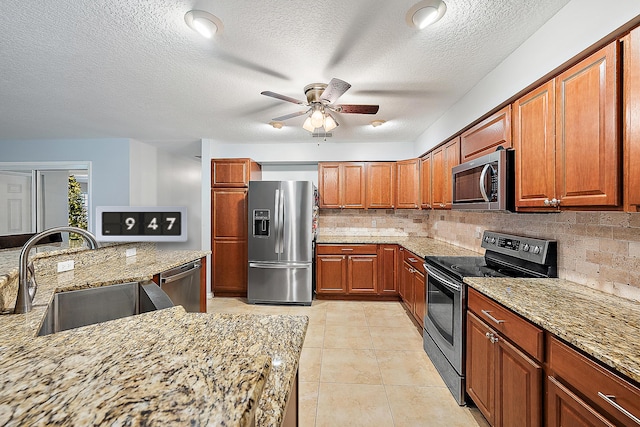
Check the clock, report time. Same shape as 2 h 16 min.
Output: 9 h 47 min
